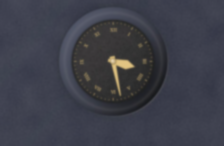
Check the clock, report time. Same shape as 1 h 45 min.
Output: 3 h 28 min
